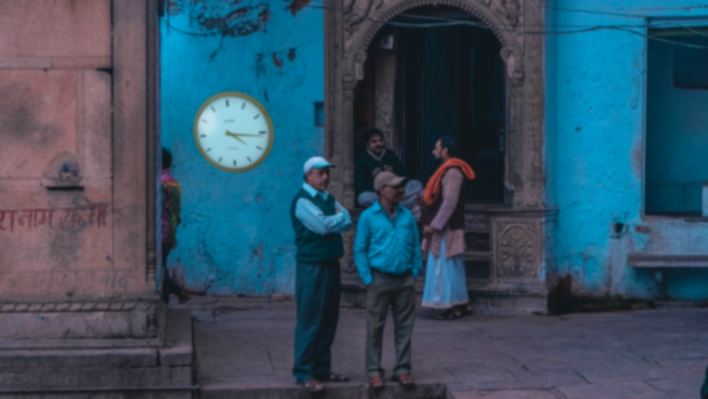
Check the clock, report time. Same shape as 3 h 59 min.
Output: 4 h 16 min
